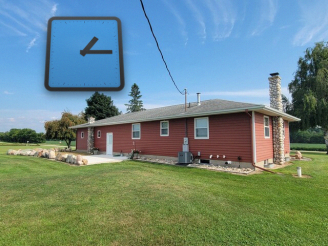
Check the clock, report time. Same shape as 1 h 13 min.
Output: 1 h 15 min
